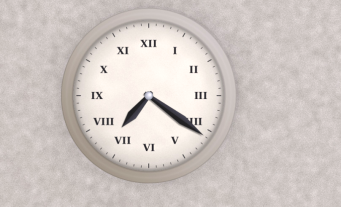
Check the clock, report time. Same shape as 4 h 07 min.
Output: 7 h 21 min
